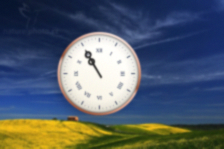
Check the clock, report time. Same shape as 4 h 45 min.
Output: 10 h 55 min
